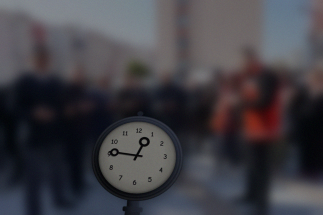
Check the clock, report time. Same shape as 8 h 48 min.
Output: 12 h 46 min
